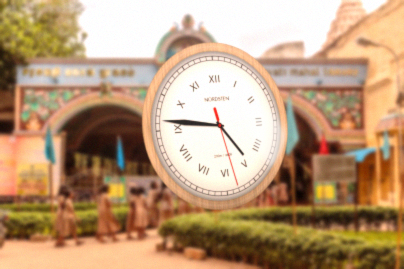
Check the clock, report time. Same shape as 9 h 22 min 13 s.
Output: 4 h 46 min 28 s
